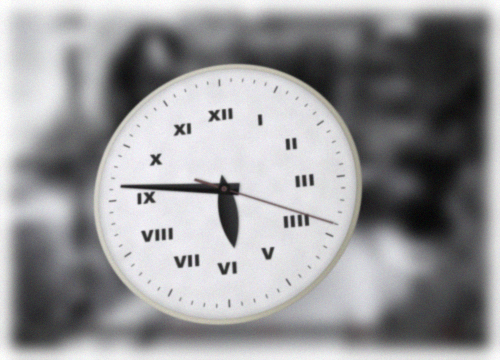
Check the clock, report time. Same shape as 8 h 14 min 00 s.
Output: 5 h 46 min 19 s
